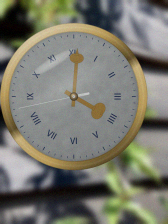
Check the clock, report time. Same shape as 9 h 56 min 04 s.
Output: 4 h 00 min 43 s
